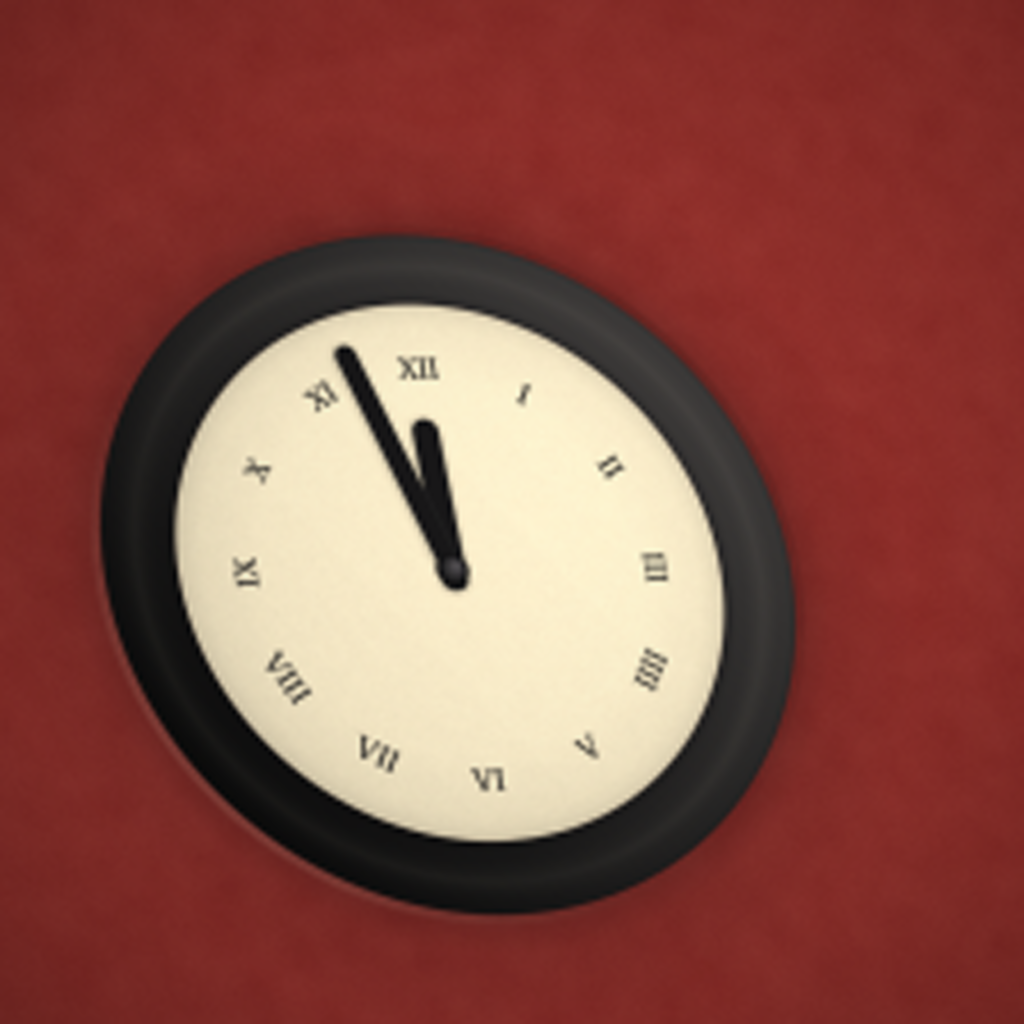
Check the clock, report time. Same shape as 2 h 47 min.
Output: 11 h 57 min
